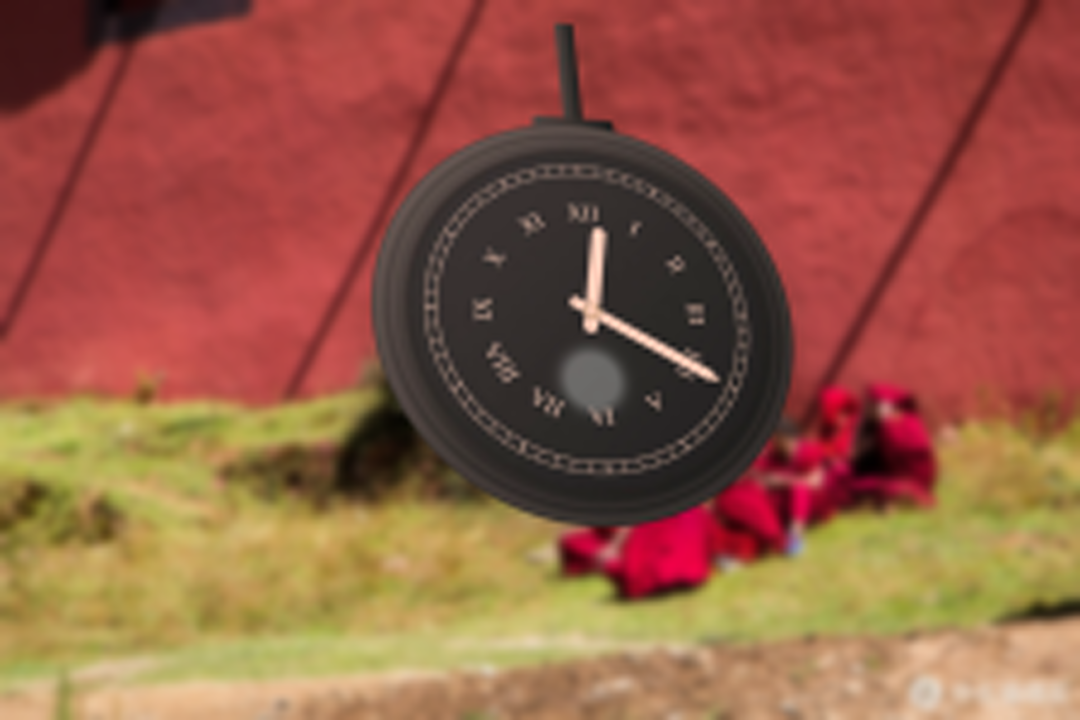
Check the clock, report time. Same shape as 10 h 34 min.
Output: 12 h 20 min
